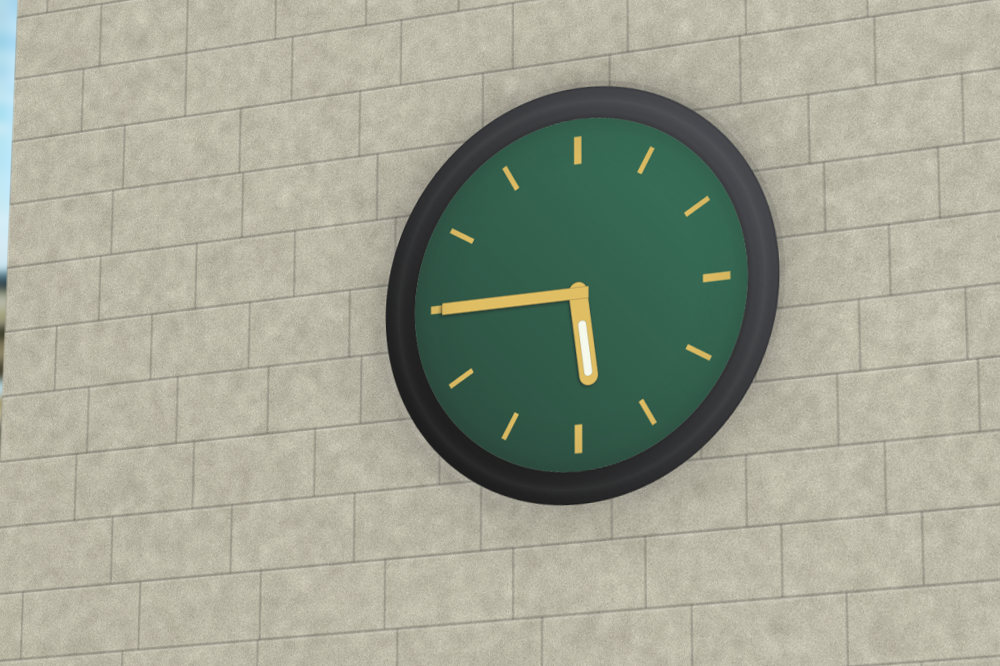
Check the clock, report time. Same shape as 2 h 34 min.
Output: 5 h 45 min
